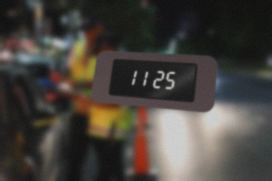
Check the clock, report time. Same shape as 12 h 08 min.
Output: 11 h 25 min
